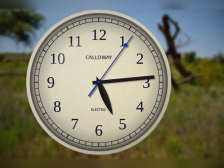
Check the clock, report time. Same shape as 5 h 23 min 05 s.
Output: 5 h 14 min 06 s
